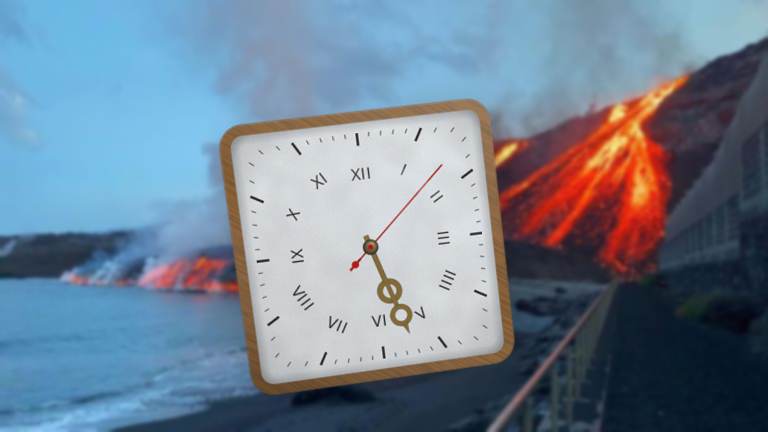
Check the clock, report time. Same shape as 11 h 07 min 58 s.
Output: 5 h 27 min 08 s
